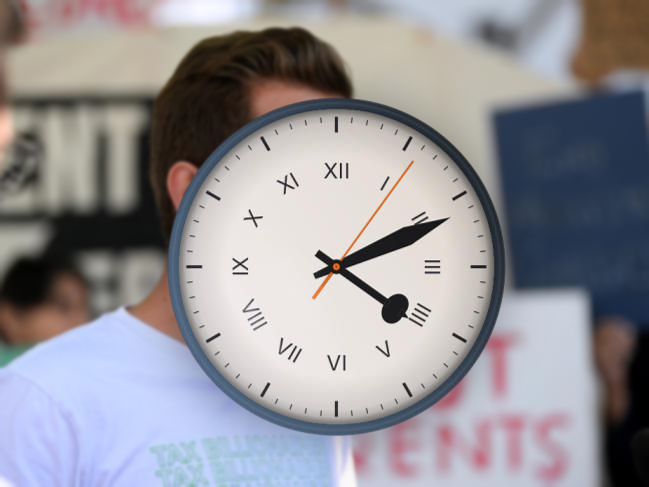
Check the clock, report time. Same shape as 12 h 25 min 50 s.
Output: 4 h 11 min 06 s
